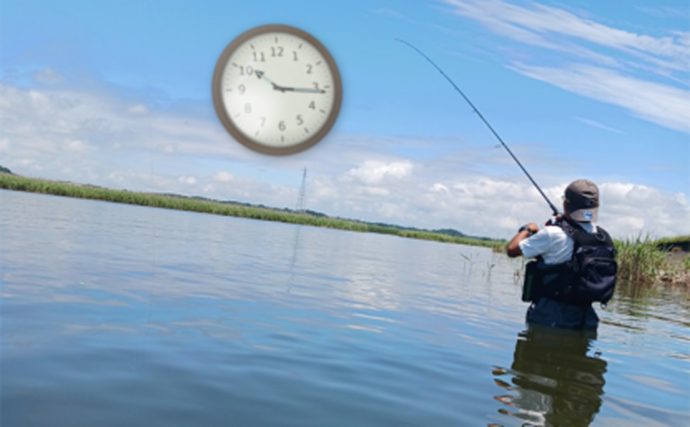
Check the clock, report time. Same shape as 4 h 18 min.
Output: 10 h 16 min
